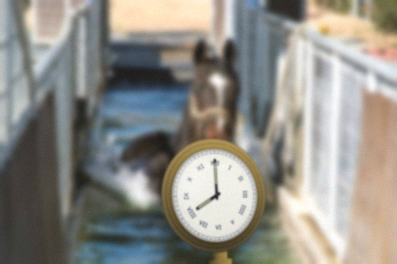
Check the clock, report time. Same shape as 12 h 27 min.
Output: 8 h 00 min
